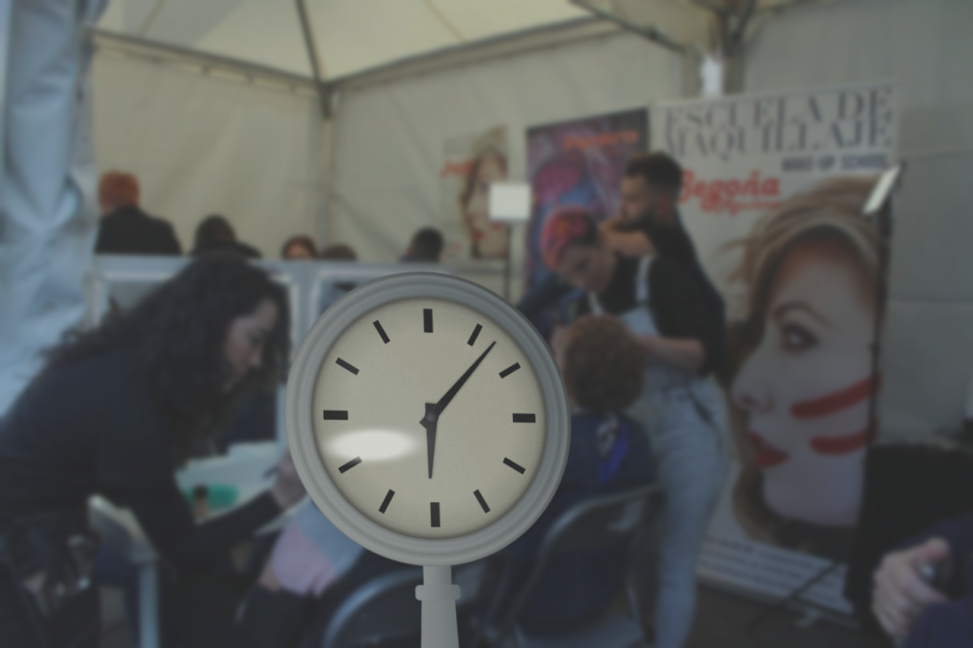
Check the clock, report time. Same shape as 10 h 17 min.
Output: 6 h 07 min
